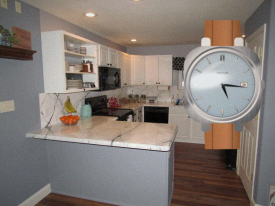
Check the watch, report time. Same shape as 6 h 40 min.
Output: 5 h 16 min
